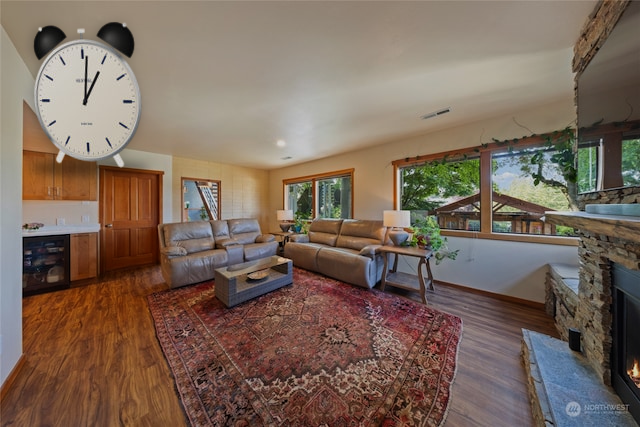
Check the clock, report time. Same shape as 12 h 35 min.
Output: 1 h 01 min
